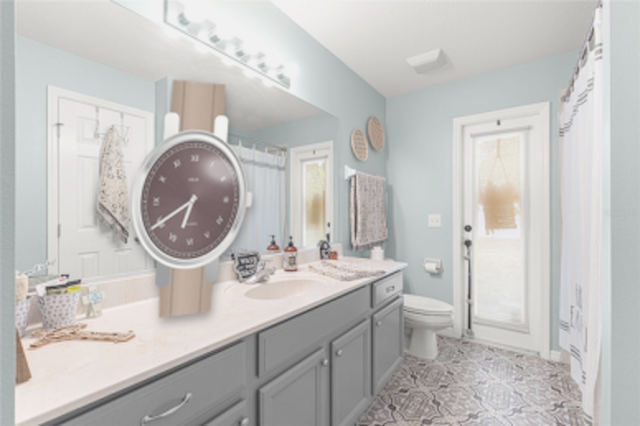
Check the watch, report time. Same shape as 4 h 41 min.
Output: 6 h 40 min
